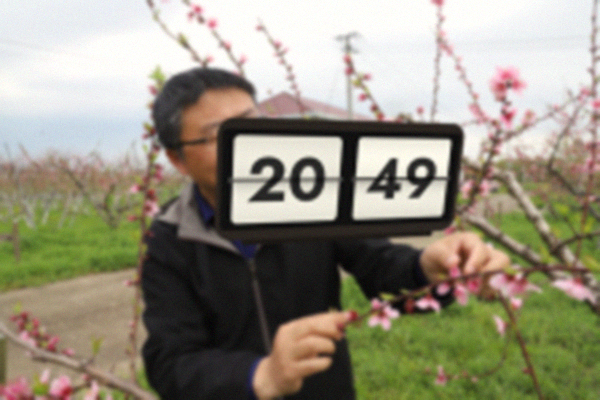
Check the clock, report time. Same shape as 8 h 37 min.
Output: 20 h 49 min
